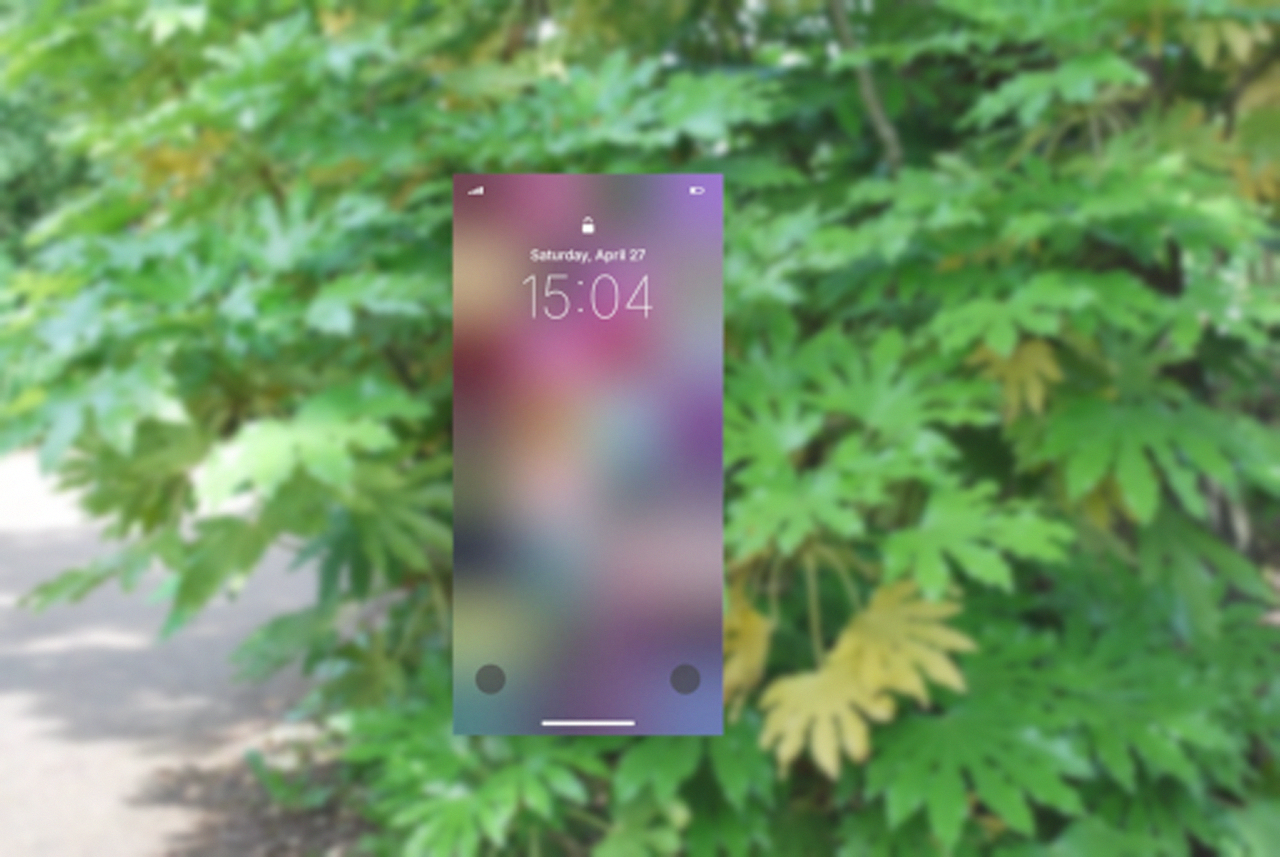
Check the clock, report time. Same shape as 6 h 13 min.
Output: 15 h 04 min
